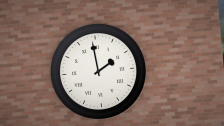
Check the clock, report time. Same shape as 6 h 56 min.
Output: 1 h 59 min
